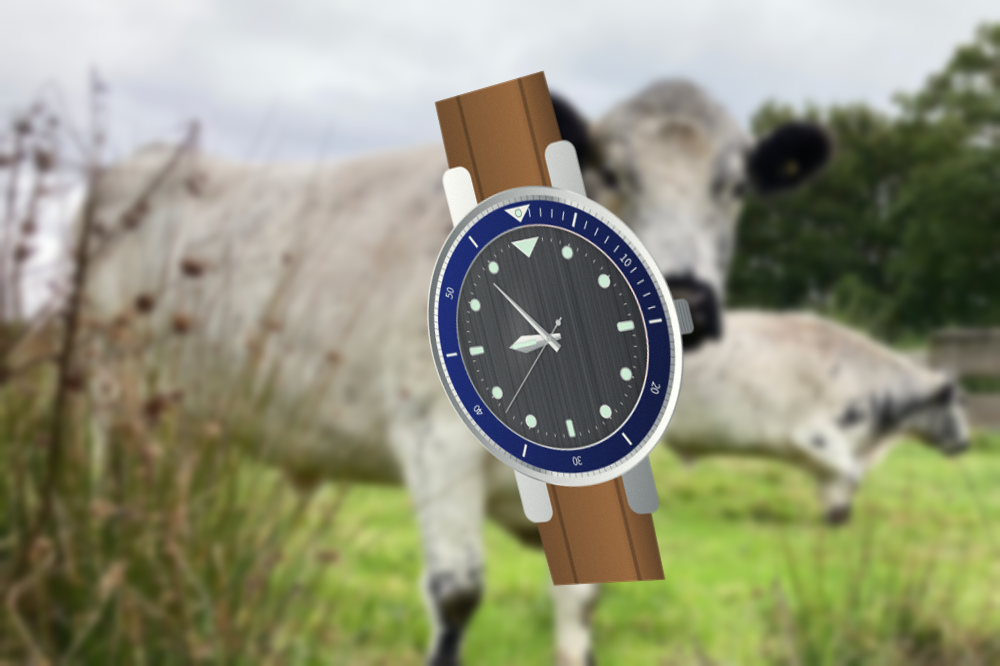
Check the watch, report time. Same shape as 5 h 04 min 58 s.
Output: 8 h 53 min 38 s
